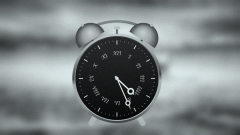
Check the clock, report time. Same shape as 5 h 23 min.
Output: 4 h 26 min
